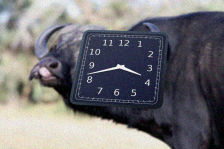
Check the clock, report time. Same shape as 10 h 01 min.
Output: 3 h 42 min
